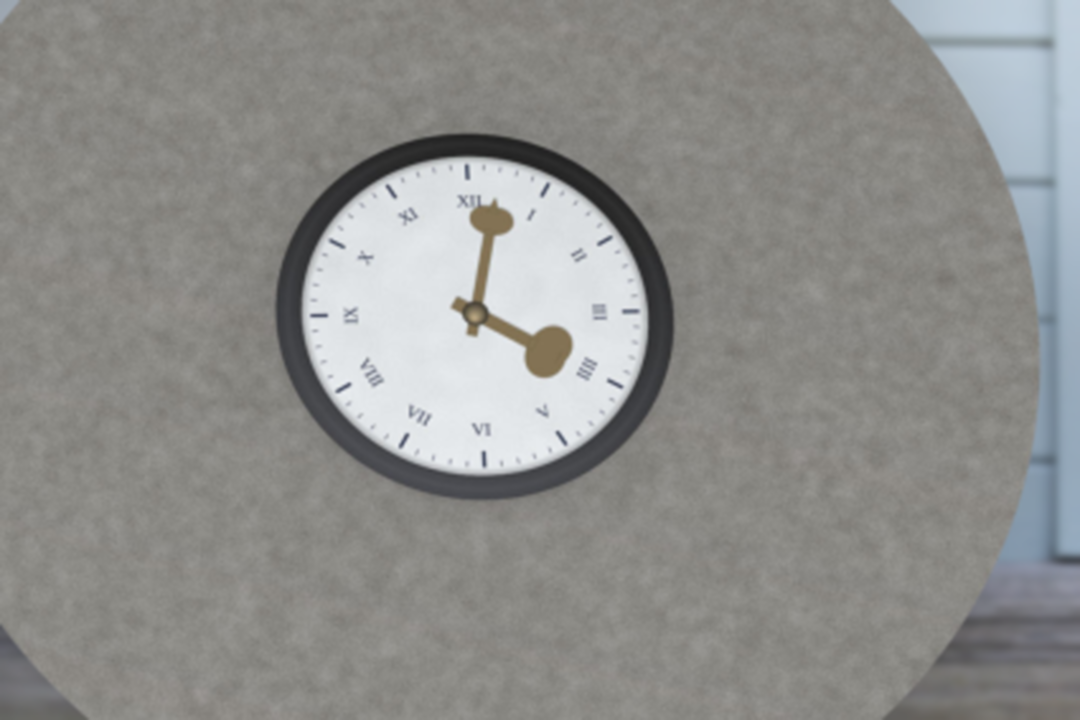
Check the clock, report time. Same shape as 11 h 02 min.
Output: 4 h 02 min
